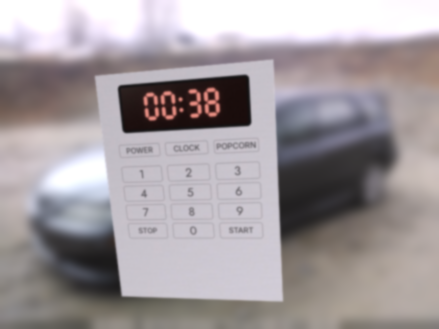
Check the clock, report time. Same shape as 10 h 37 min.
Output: 0 h 38 min
